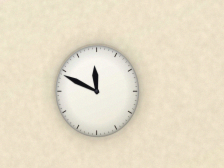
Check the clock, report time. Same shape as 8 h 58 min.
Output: 11 h 49 min
